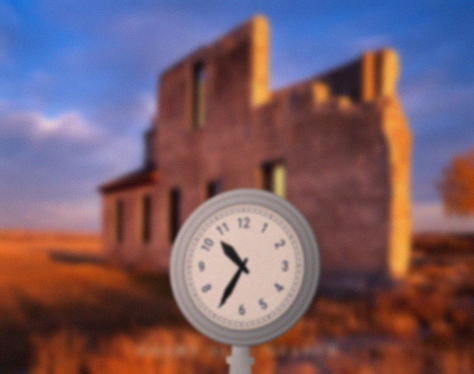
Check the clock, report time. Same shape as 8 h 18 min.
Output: 10 h 35 min
